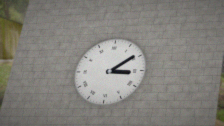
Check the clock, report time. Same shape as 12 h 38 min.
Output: 3 h 09 min
